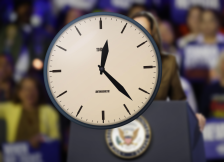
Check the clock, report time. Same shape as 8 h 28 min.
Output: 12 h 23 min
